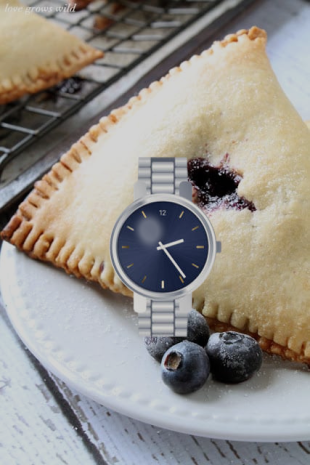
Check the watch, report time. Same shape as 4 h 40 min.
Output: 2 h 24 min
